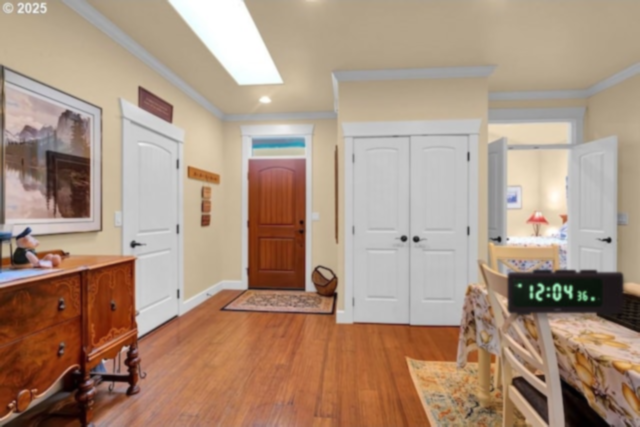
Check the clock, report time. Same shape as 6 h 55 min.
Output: 12 h 04 min
